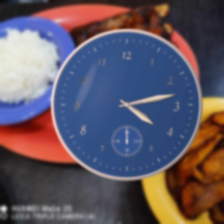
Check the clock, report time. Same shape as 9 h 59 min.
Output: 4 h 13 min
